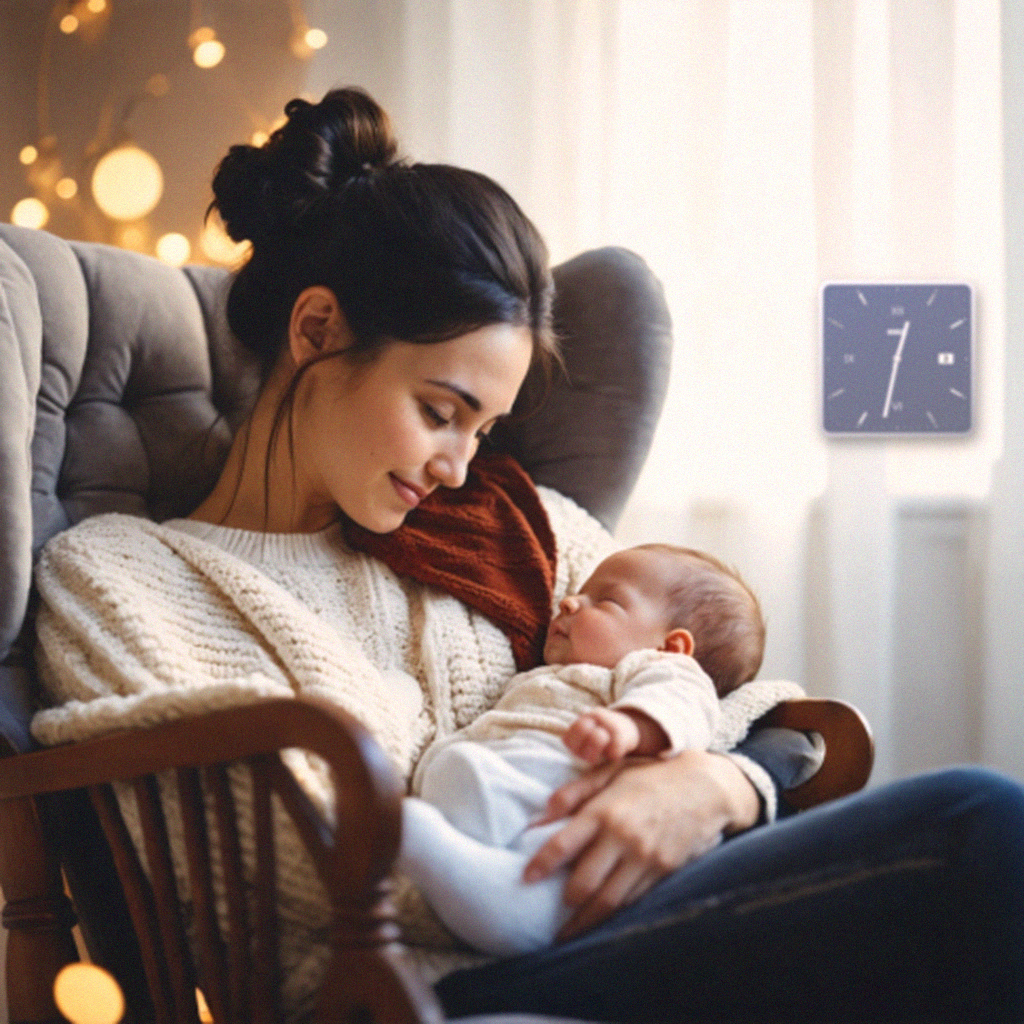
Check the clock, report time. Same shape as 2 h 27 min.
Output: 12 h 32 min
